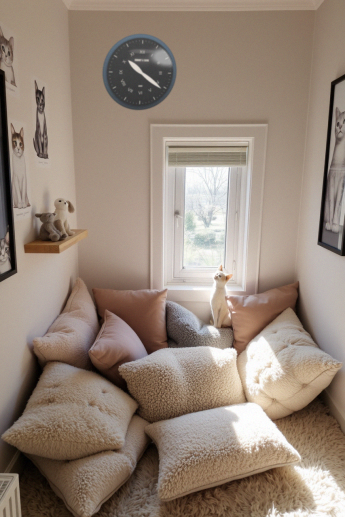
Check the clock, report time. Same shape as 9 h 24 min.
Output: 10 h 21 min
